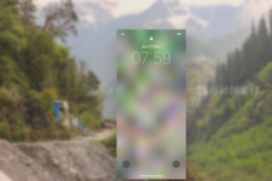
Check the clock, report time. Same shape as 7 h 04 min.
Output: 7 h 59 min
